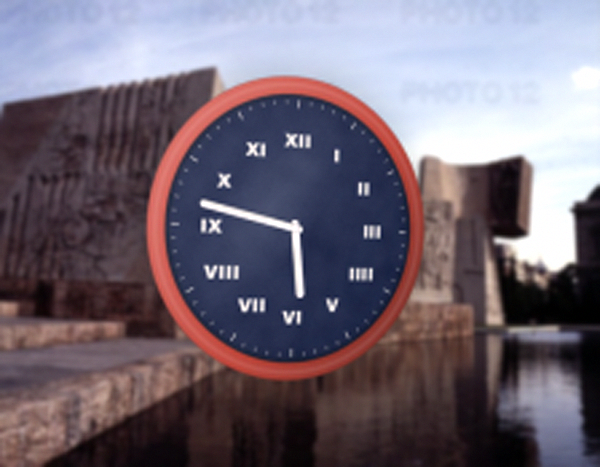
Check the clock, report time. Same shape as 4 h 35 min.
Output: 5 h 47 min
